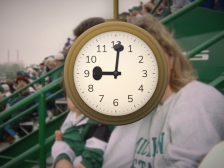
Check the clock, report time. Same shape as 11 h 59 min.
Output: 9 h 01 min
